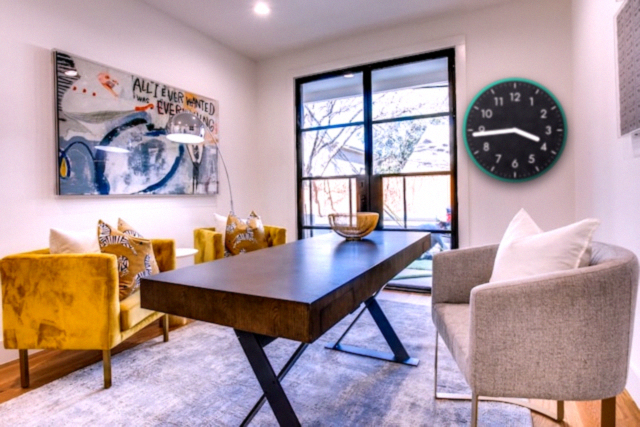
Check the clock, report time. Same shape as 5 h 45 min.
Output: 3 h 44 min
